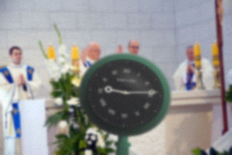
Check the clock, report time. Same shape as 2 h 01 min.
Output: 9 h 14 min
